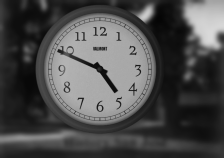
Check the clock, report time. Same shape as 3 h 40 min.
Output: 4 h 49 min
